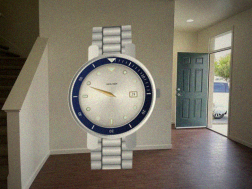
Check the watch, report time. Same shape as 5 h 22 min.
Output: 9 h 49 min
